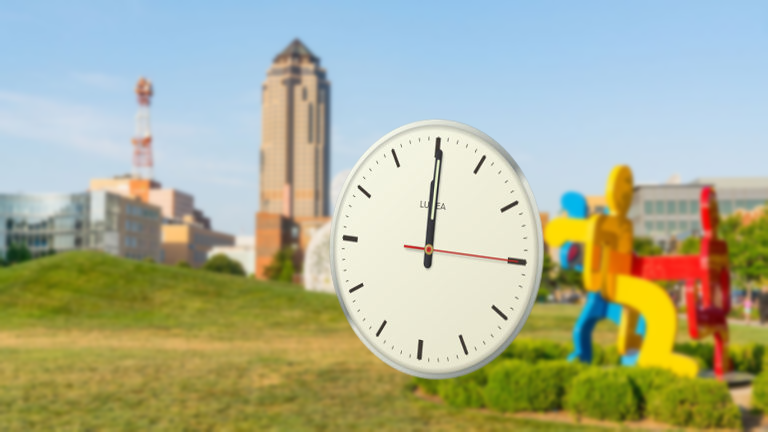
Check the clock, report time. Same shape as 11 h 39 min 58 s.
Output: 12 h 00 min 15 s
